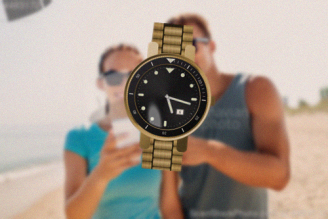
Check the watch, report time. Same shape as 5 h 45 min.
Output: 5 h 17 min
